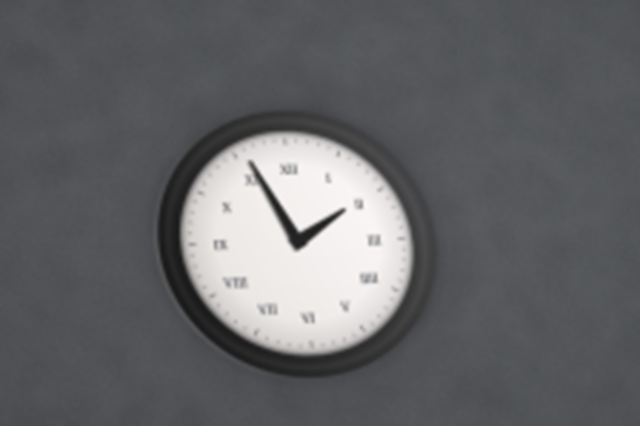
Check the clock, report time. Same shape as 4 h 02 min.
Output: 1 h 56 min
